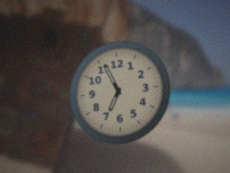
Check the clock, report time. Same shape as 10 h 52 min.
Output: 6 h 56 min
